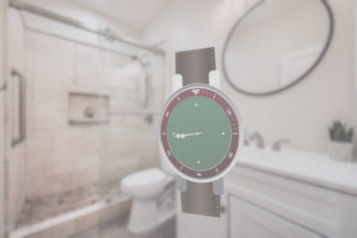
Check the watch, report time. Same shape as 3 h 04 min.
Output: 8 h 44 min
